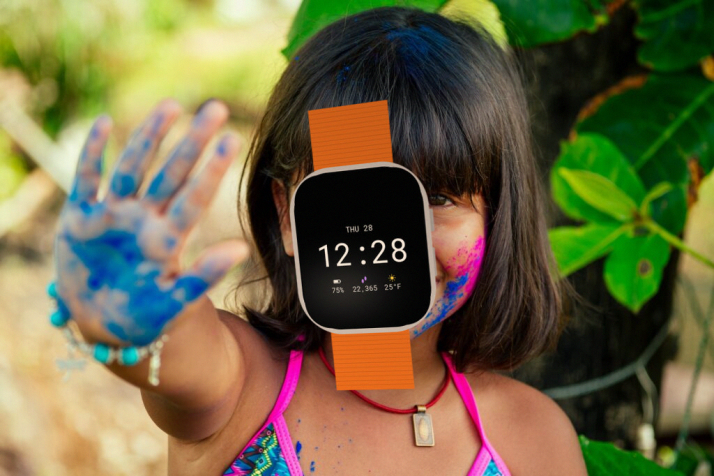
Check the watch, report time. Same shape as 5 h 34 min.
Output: 12 h 28 min
